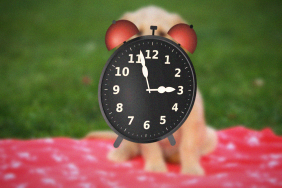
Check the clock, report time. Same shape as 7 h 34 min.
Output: 2 h 57 min
